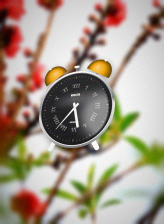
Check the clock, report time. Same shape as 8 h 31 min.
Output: 5 h 37 min
